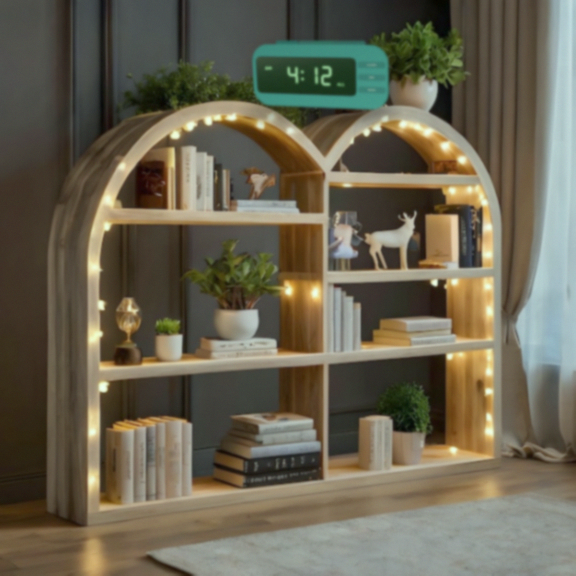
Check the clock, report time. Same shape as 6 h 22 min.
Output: 4 h 12 min
